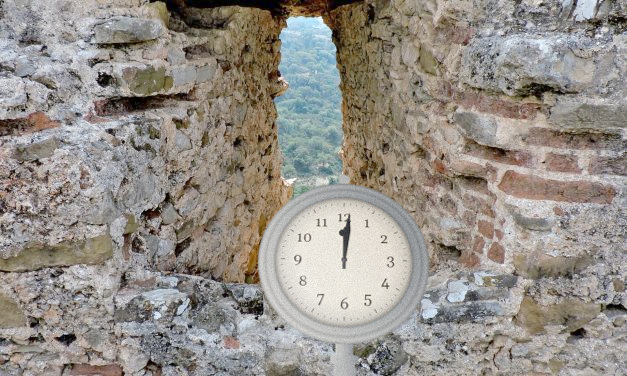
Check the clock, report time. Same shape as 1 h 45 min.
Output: 12 h 01 min
